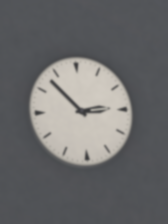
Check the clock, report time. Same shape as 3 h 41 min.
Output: 2 h 53 min
